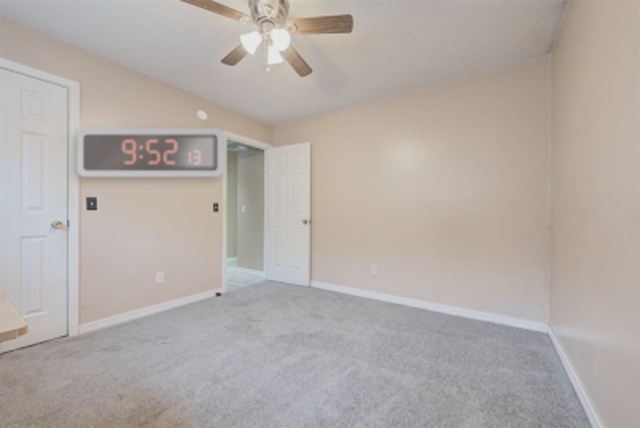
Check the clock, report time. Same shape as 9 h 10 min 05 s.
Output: 9 h 52 min 13 s
